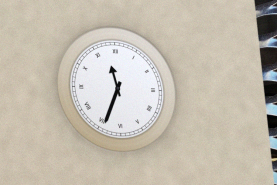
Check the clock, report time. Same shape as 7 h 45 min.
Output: 11 h 34 min
